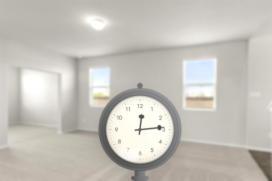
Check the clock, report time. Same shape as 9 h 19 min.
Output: 12 h 14 min
